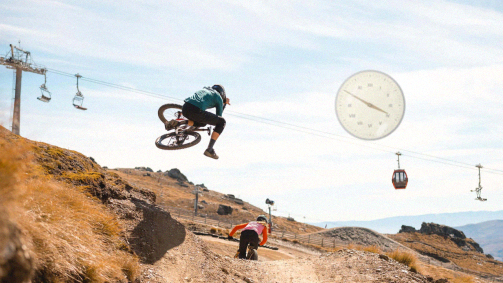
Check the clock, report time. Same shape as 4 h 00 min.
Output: 3 h 50 min
